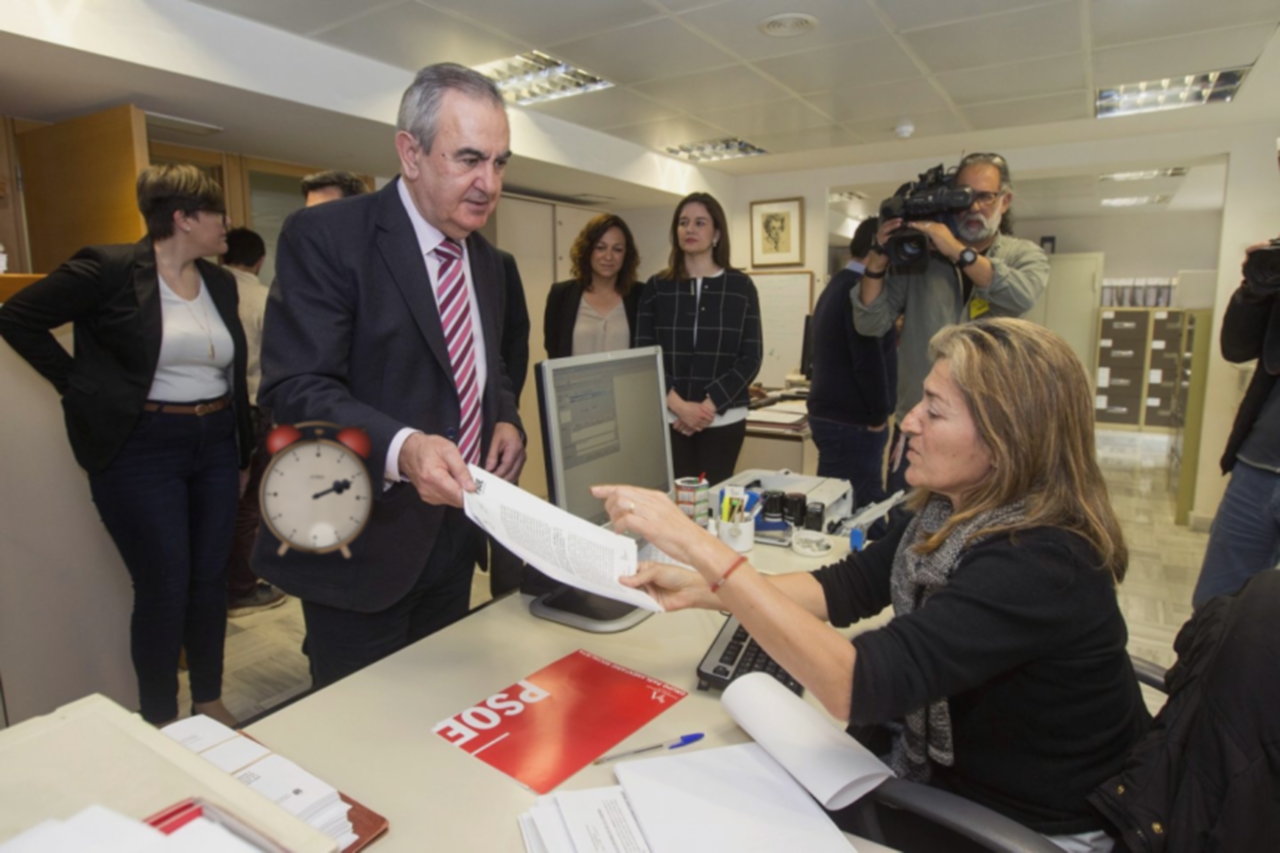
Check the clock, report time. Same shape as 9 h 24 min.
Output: 2 h 11 min
